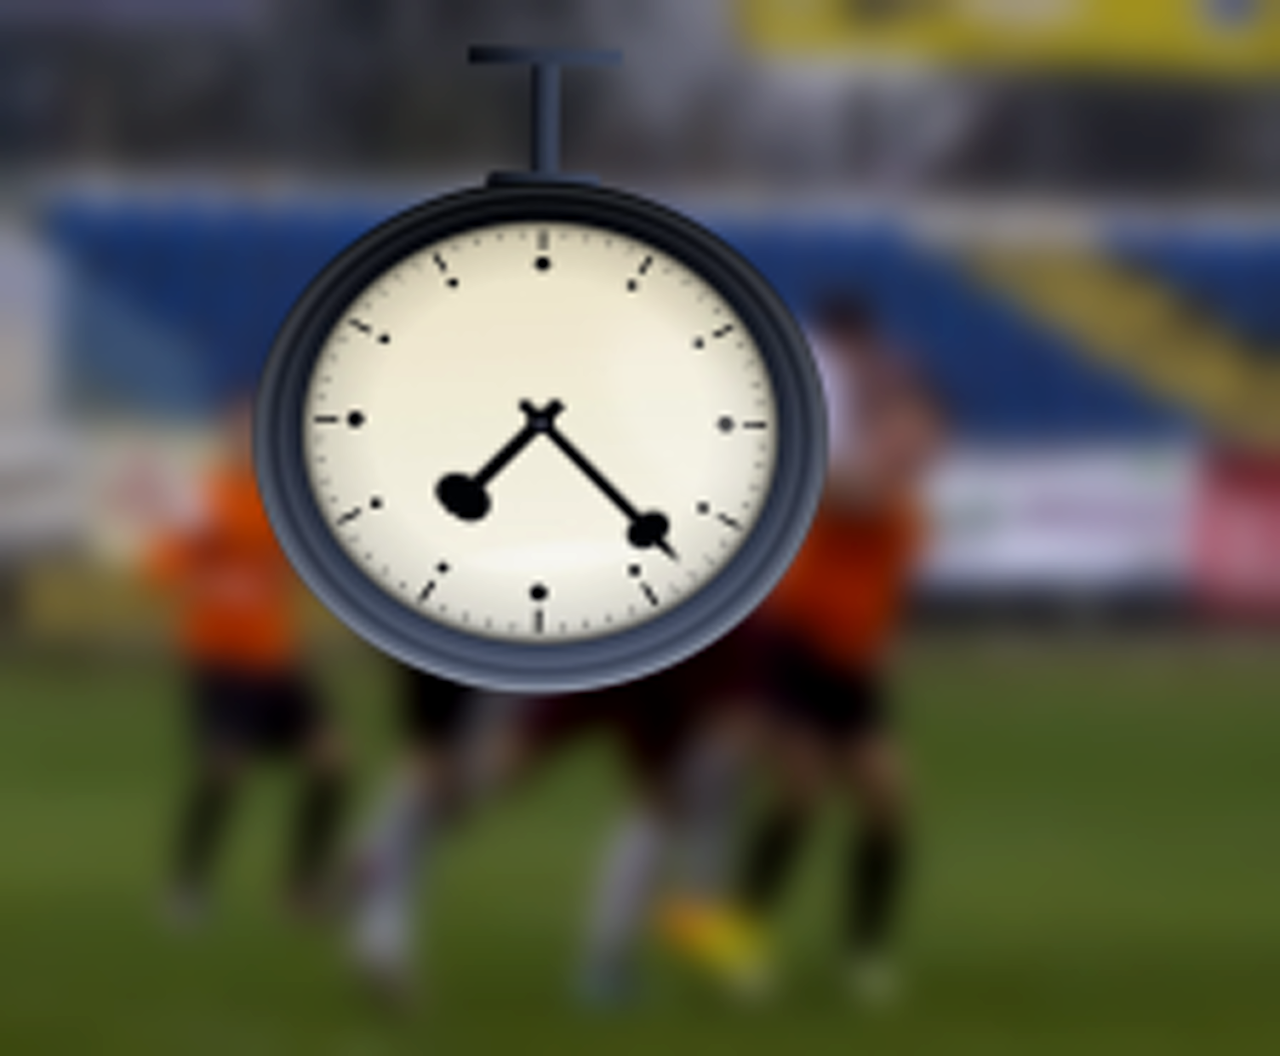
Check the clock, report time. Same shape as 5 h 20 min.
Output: 7 h 23 min
